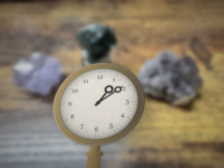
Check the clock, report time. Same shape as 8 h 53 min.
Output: 1 h 09 min
